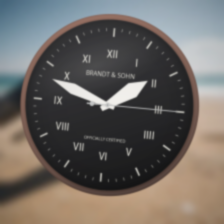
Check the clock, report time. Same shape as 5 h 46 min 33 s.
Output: 1 h 48 min 15 s
